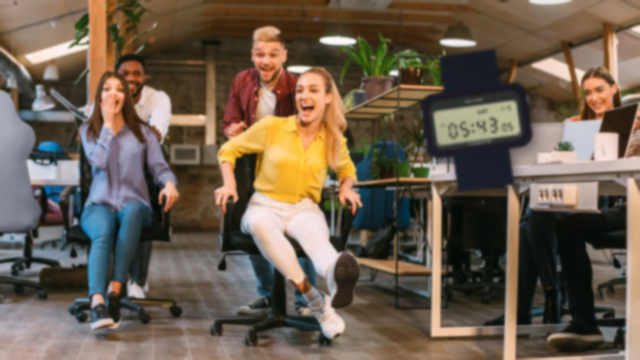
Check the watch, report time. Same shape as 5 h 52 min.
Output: 5 h 43 min
